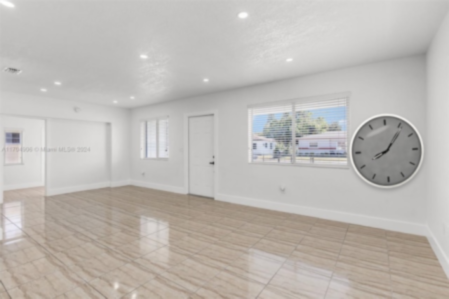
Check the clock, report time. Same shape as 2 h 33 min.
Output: 8 h 06 min
